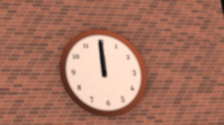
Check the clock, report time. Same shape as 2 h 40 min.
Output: 12 h 00 min
